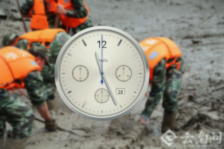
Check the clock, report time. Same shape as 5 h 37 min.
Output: 11 h 26 min
